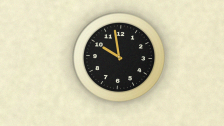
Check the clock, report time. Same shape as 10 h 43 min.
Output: 9 h 58 min
